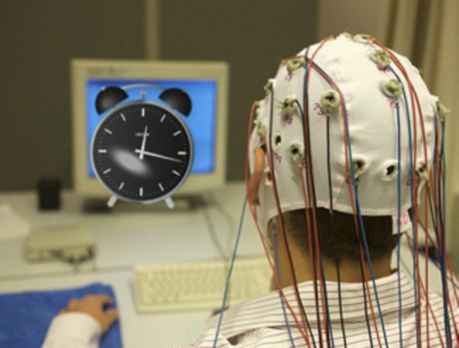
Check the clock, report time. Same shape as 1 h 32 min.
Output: 12 h 17 min
